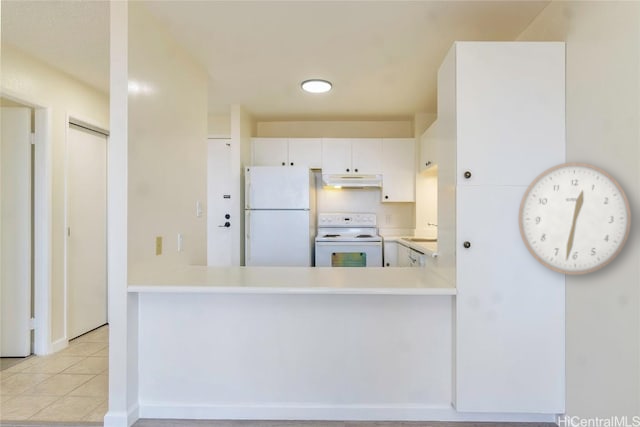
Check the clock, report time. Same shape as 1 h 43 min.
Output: 12 h 32 min
